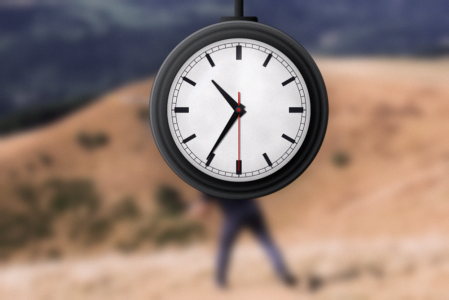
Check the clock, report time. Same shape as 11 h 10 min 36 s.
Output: 10 h 35 min 30 s
